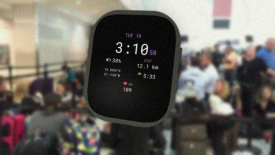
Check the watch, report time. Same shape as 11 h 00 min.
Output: 3 h 10 min
